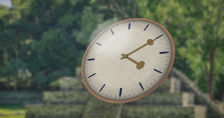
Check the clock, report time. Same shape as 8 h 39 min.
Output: 4 h 10 min
